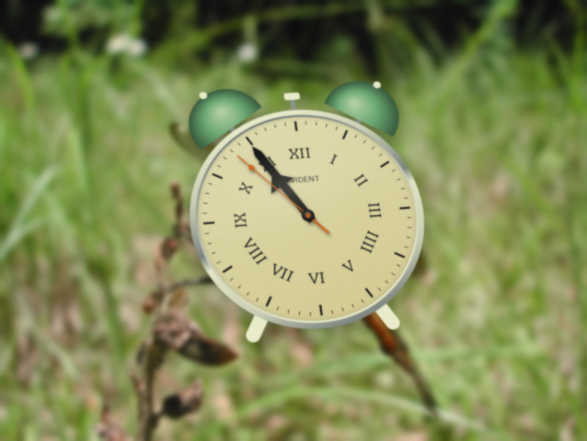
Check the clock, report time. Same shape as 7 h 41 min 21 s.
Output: 10 h 54 min 53 s
